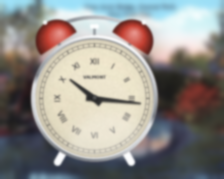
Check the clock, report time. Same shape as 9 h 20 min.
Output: 10 h 16 min
